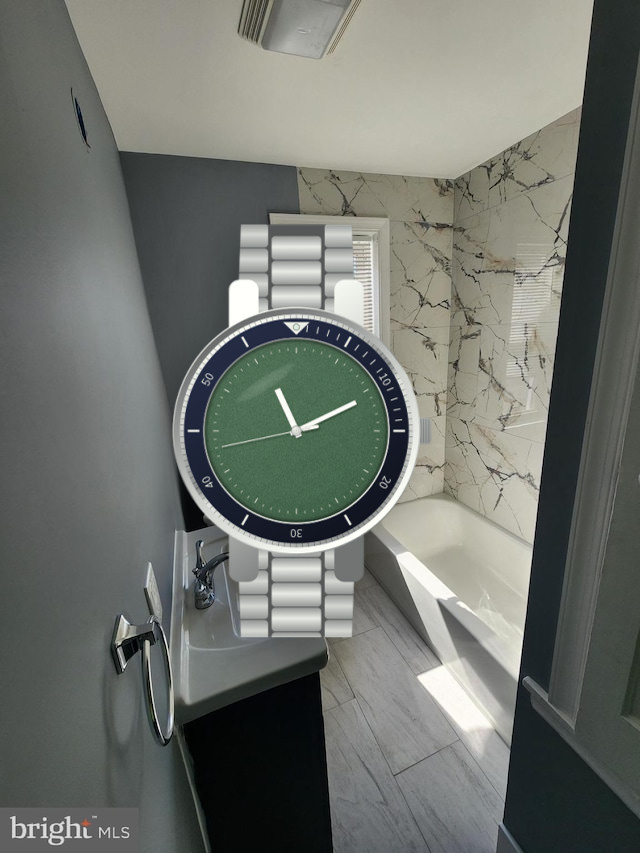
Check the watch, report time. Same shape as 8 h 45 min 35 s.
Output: 11 h 10 min 43 s
